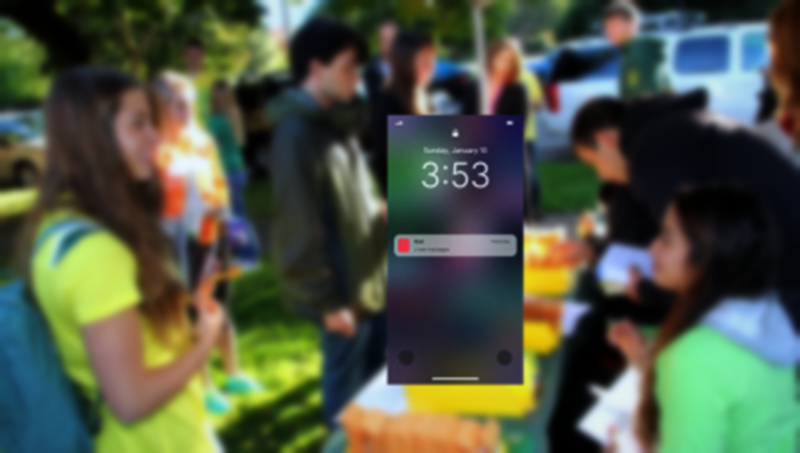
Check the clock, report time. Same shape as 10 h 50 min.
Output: 3 h 53 min
